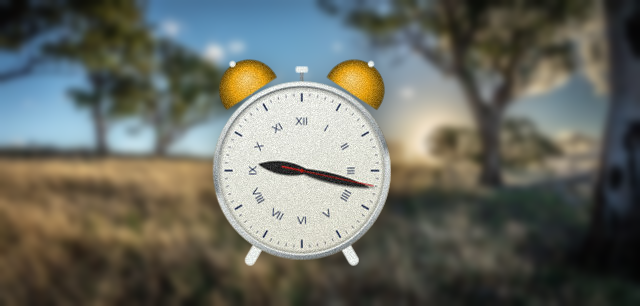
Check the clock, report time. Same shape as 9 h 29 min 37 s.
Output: 9 h 17 min 17 s
